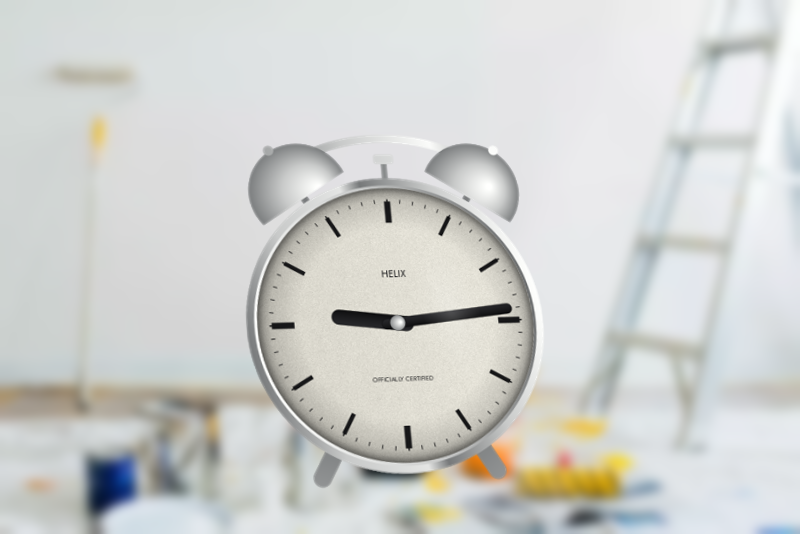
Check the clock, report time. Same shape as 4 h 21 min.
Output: 9 h 14 min
